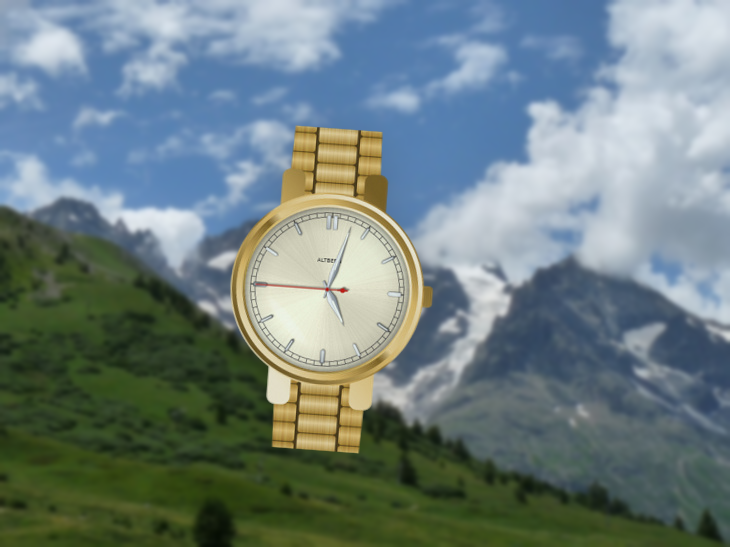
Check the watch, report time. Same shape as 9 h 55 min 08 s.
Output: 5 h 02 min 45 s
